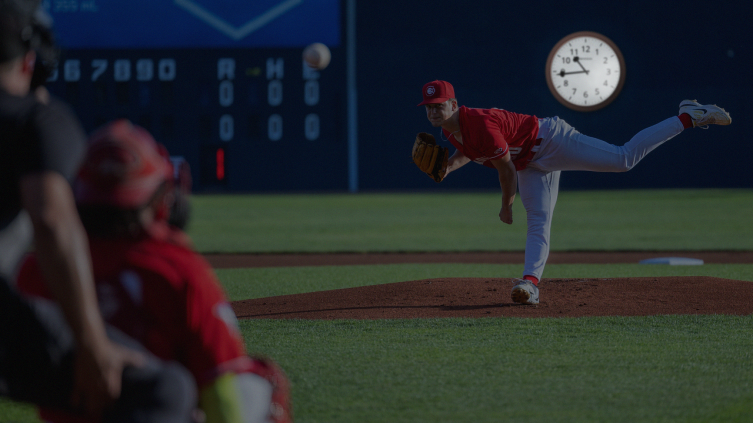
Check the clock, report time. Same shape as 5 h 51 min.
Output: 10 h 44 min
